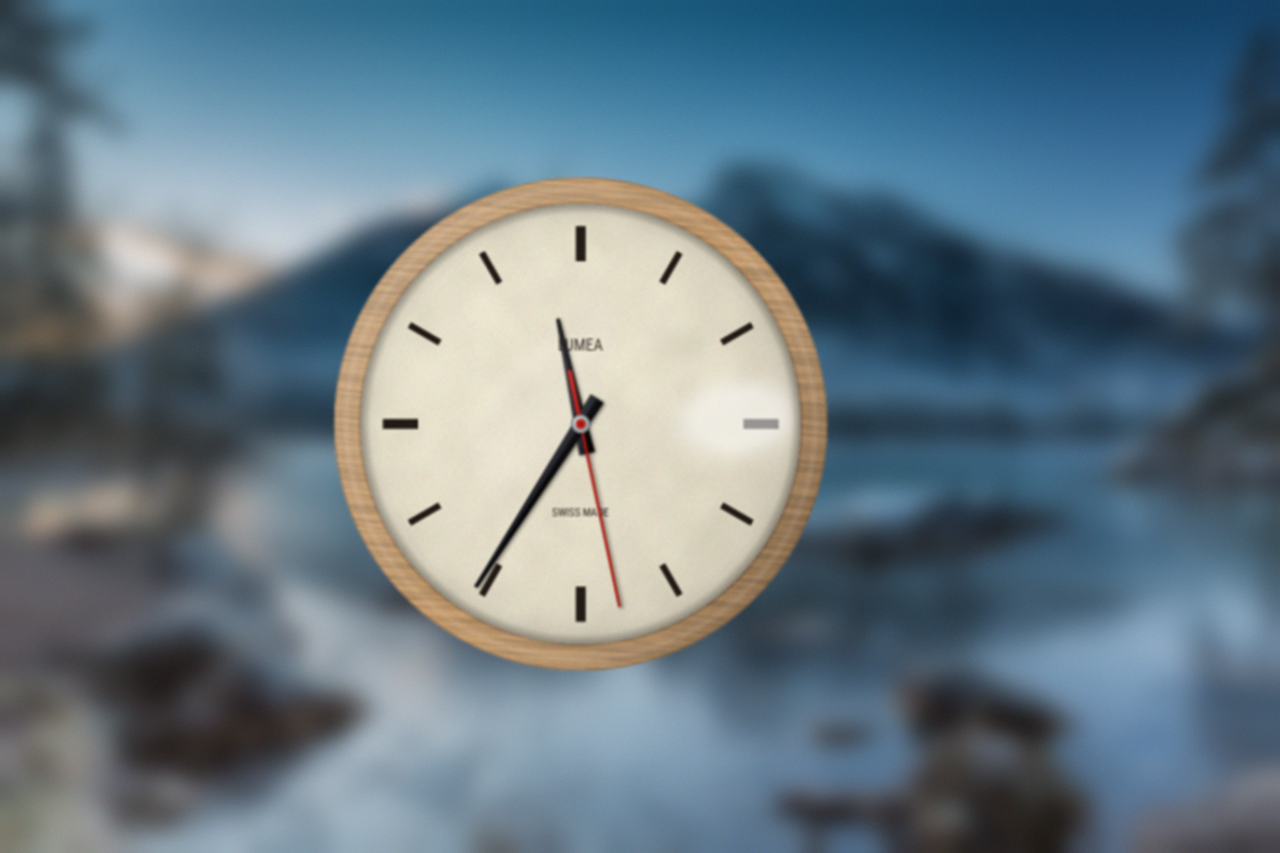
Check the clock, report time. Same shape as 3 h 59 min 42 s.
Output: 11 h 35 min 28 s
